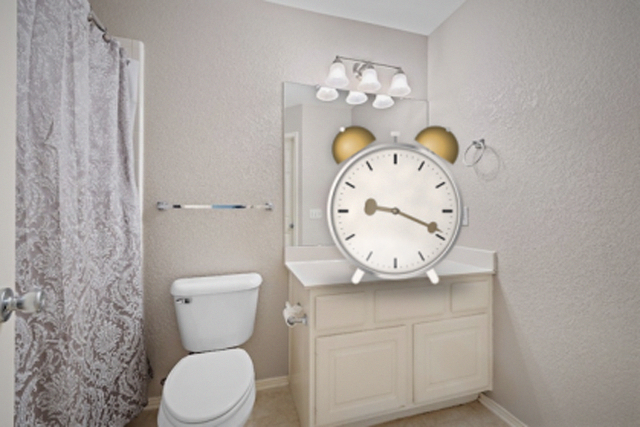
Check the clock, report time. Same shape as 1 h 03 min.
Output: 9 h 19 min
